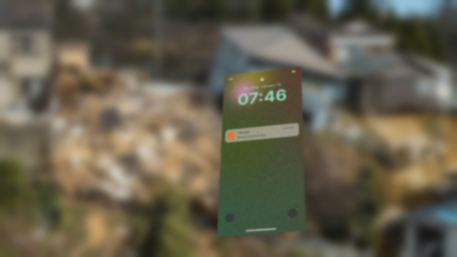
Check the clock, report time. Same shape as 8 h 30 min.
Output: 7 h 46 min
